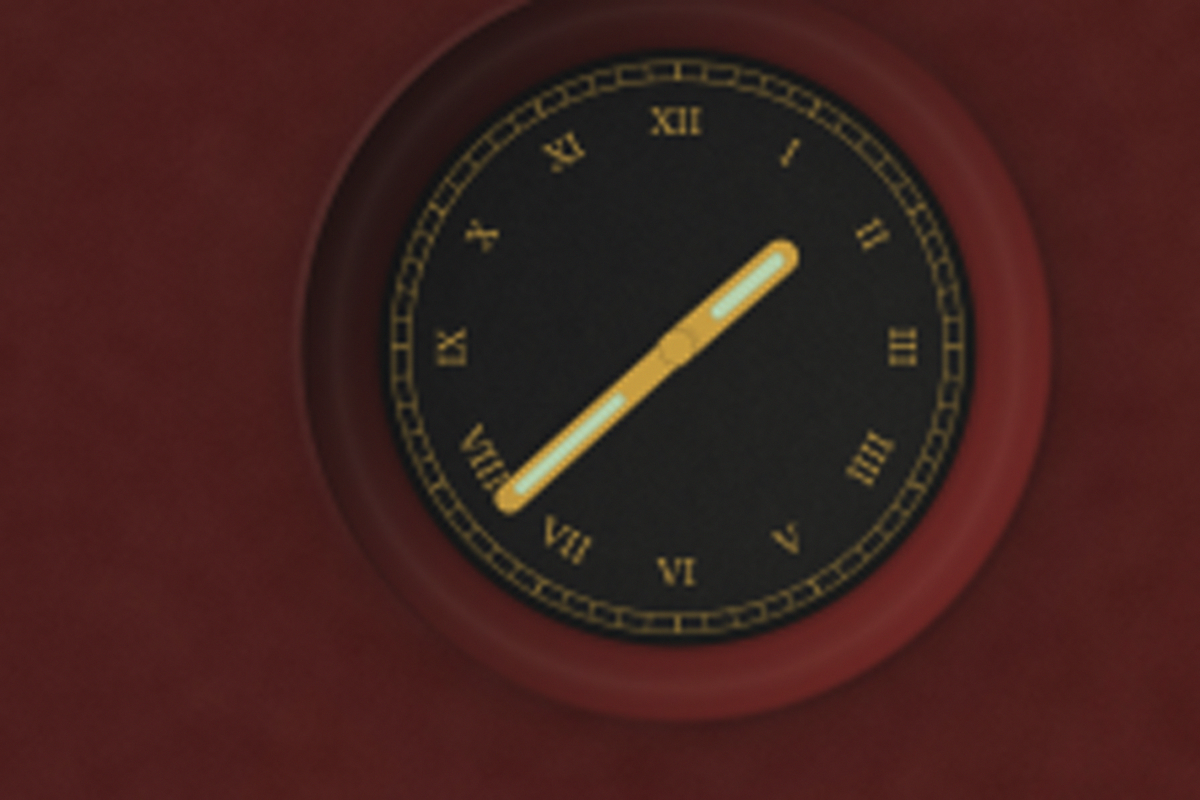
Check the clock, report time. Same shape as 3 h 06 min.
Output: 1 h 38 min
